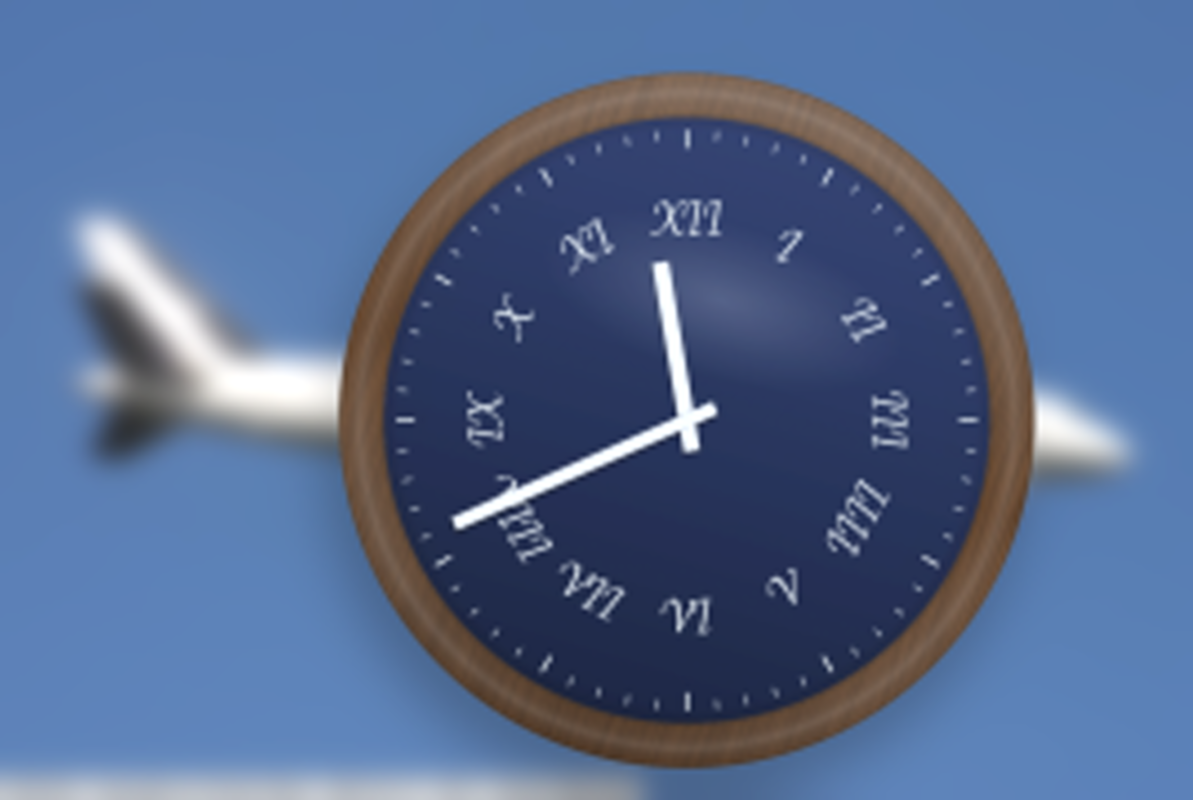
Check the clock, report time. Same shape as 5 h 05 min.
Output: 11 h 41 min
